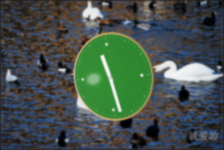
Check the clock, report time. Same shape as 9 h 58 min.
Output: 11 h 28 min
